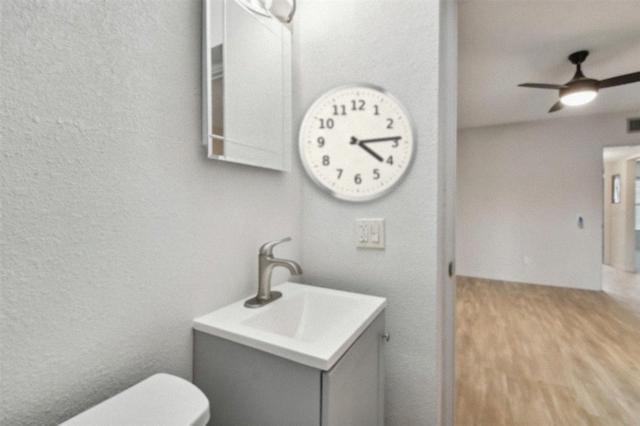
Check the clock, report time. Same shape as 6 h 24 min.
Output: 4 h 14 min
